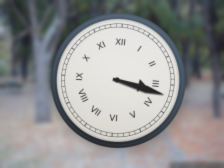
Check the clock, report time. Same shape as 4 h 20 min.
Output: 3 h 17 min
